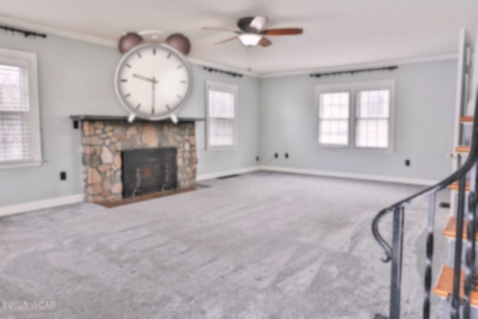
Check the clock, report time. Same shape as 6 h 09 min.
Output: 9 h 30 min
